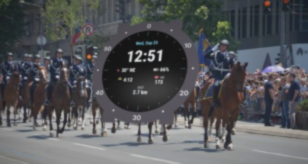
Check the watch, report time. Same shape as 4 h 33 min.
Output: 12 h 51 min
